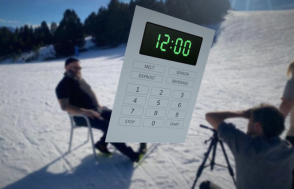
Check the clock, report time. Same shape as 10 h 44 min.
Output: 12 h 00 min
